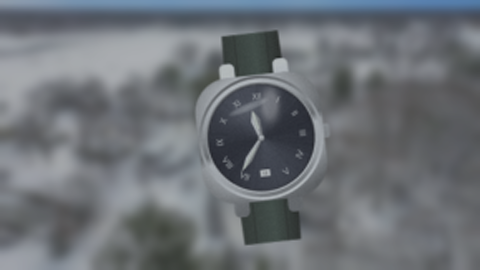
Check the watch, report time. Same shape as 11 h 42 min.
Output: 11 h 36 min
